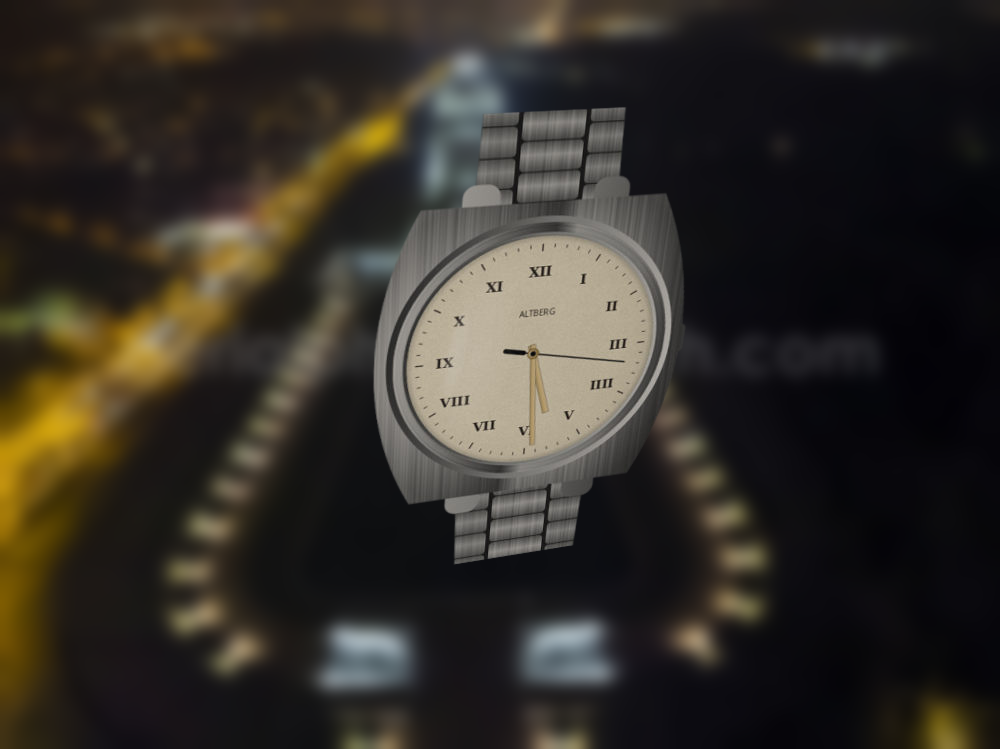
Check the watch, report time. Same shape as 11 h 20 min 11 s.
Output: 5 h 29 min 17 s
